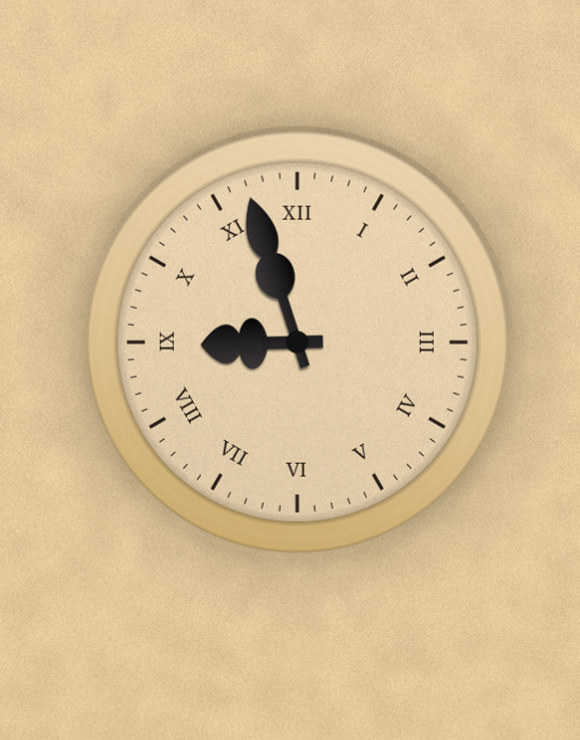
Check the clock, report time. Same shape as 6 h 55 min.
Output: 8 h 57 min
